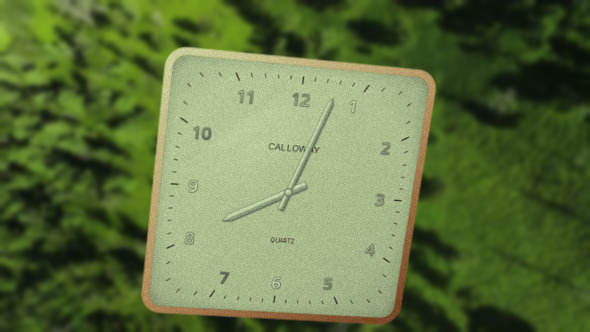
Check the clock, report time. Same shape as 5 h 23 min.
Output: 8 h 03 min
